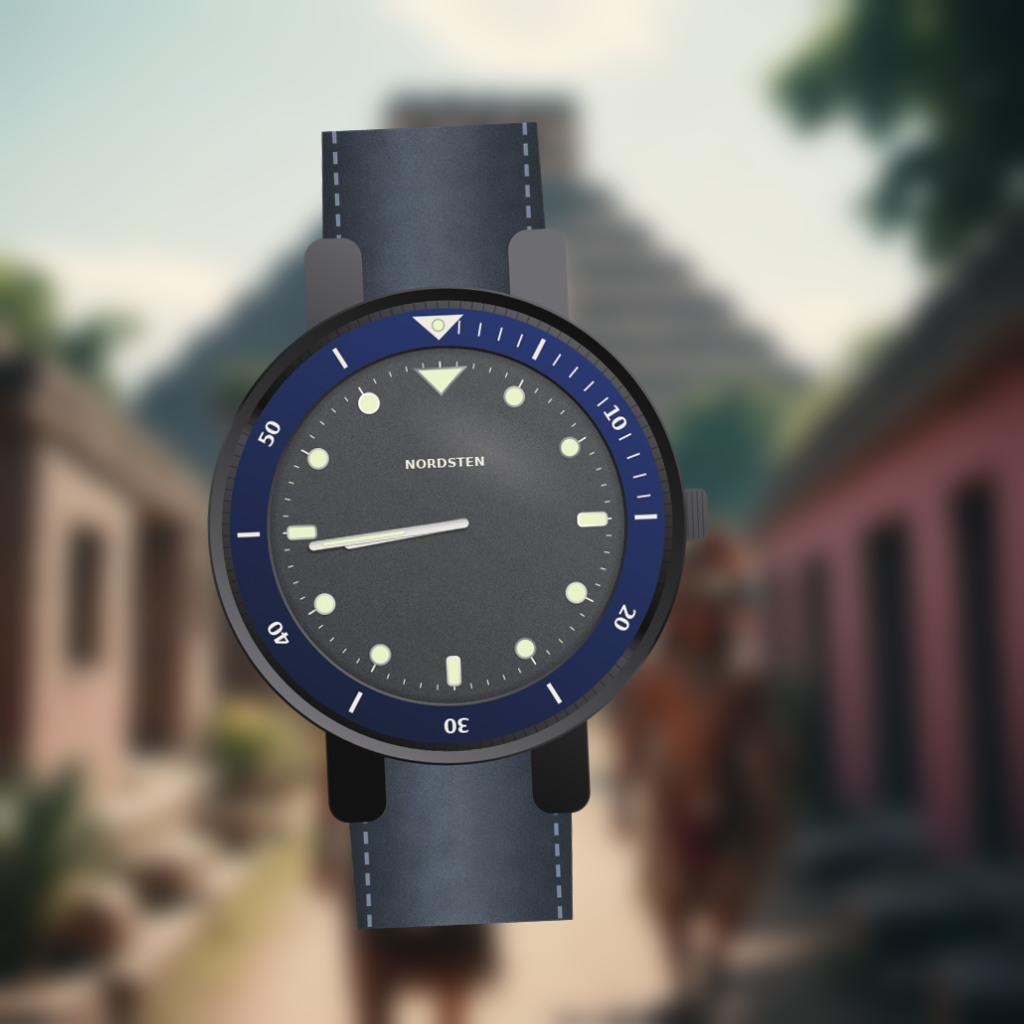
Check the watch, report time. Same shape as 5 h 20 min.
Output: 8 h 44 min
